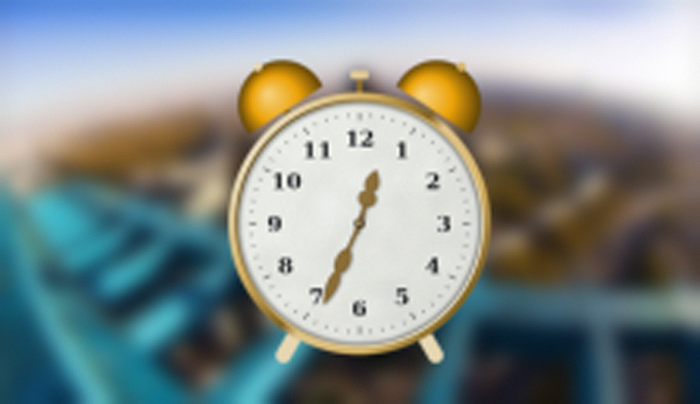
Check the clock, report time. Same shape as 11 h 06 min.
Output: 12 h 34 min
